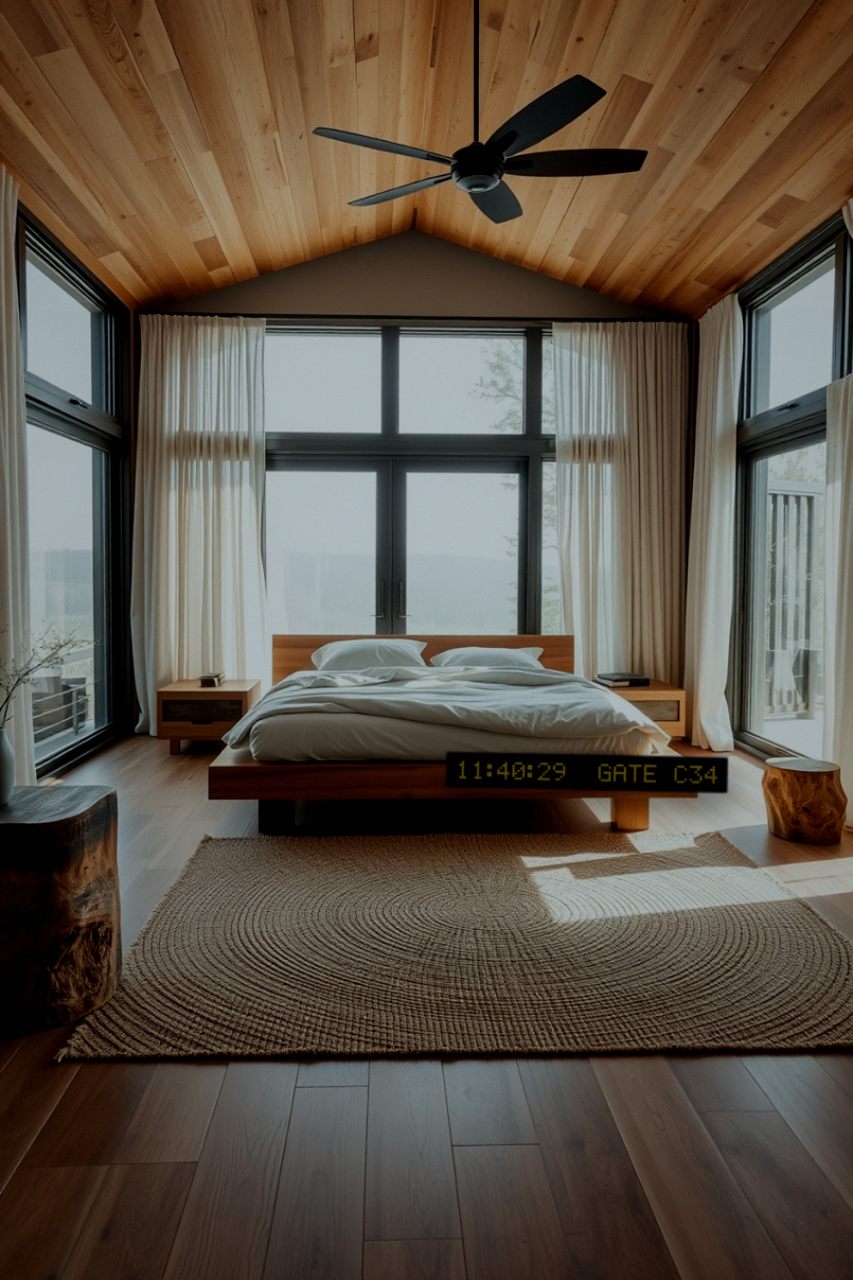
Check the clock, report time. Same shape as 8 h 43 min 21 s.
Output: 11 h 40 min 29 s
